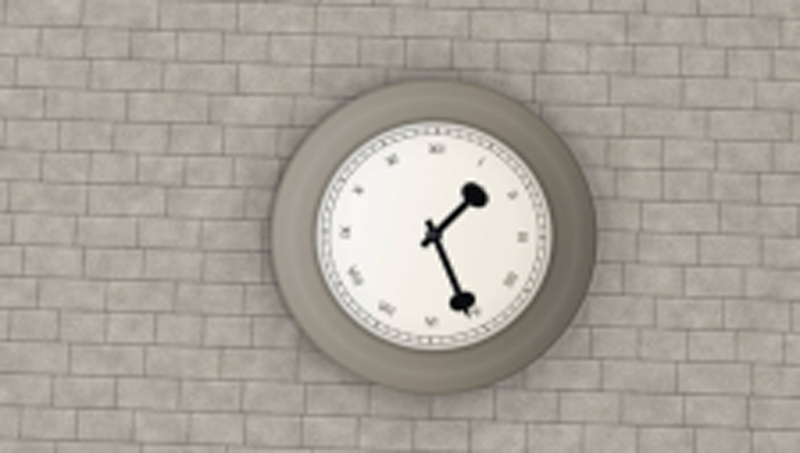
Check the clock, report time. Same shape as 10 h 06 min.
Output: 1 h 26 min
